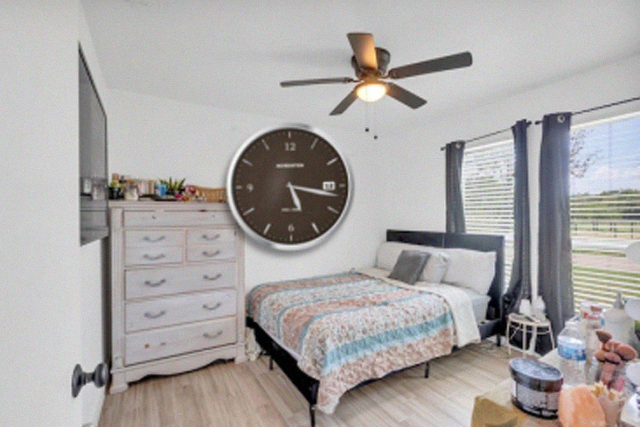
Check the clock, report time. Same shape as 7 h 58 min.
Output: 5 h 17 min
